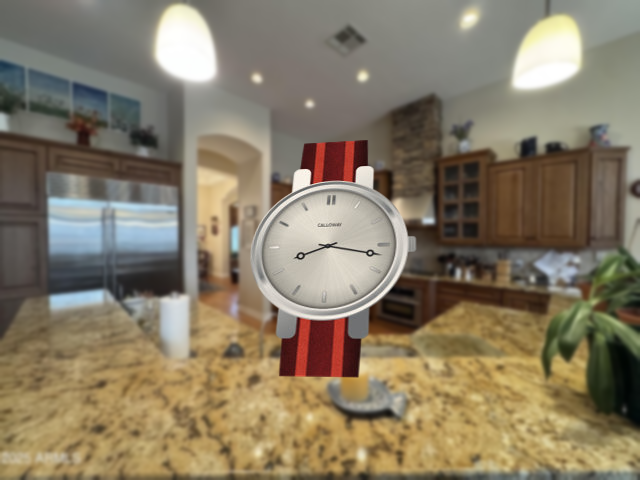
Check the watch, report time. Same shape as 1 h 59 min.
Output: 8 h 17 min
